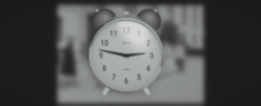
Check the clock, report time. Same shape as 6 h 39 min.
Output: 2 h 47 min
